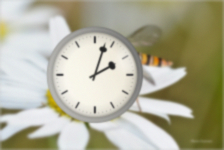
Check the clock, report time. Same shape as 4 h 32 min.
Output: 2 h 03 min
